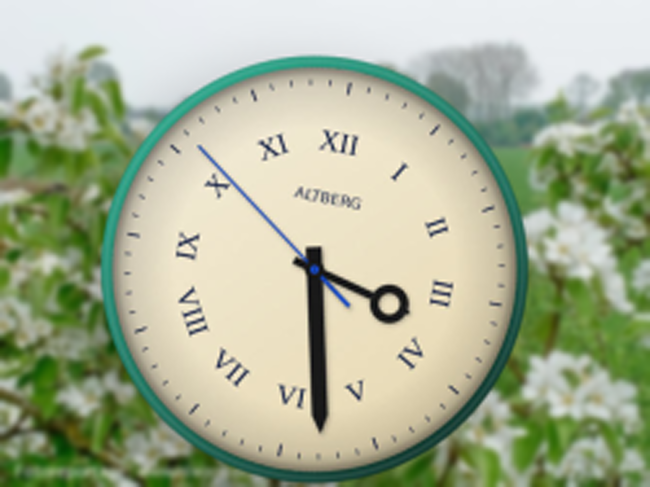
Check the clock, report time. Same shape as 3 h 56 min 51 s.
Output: 3 h 27 min 51 s
